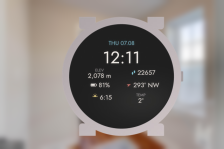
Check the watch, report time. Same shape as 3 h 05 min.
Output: 12 h 11 min
